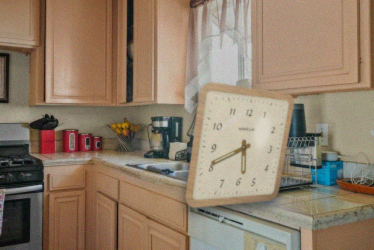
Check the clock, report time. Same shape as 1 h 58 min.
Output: 5 h 41 min
